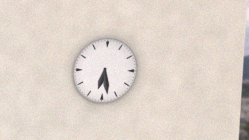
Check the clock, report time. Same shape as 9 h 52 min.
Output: 6 h 28 min
